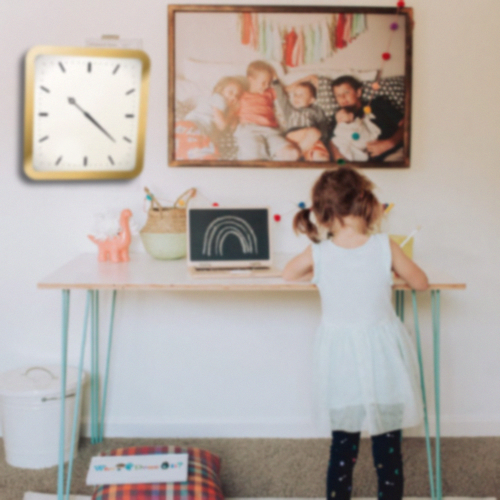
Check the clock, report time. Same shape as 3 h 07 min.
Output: 10 h 22 min
